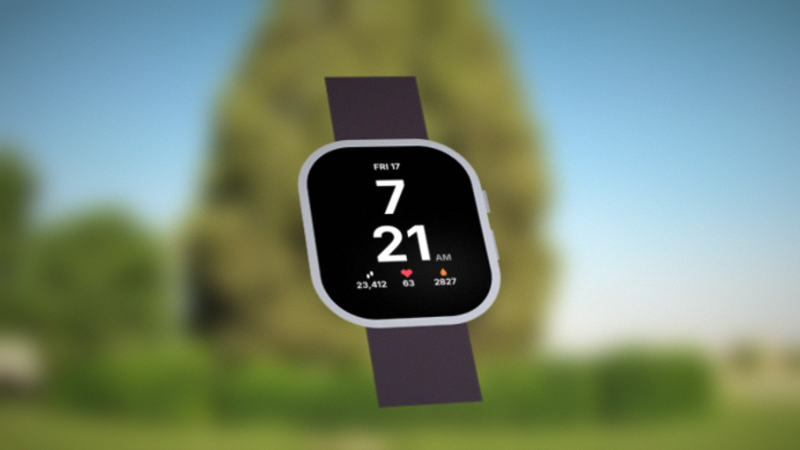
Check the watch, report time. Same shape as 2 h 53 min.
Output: 7 h 21 min
